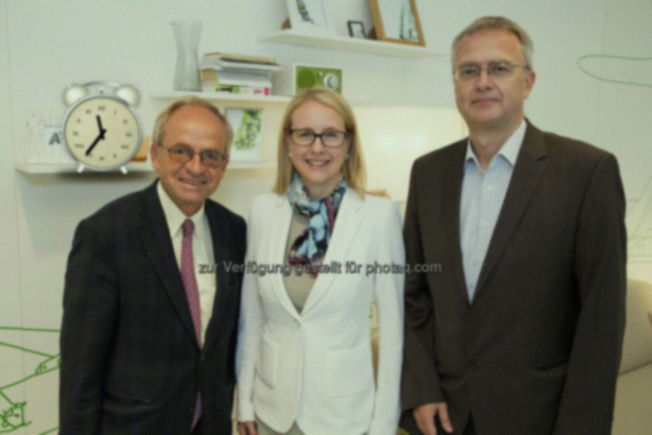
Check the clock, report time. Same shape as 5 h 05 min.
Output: 11 h 36 min
